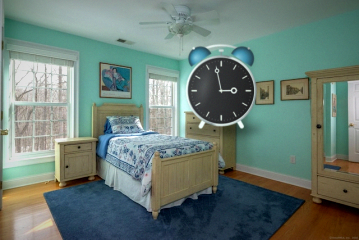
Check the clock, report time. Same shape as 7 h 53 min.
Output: 2 h 58 min
